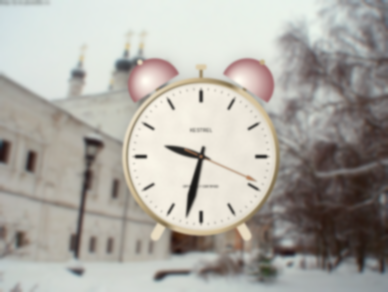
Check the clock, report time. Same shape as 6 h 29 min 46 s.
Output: 9 h 32 min 19 s
